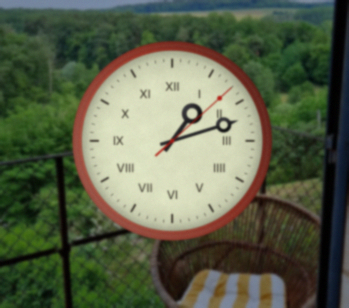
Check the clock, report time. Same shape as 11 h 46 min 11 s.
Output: 1 h 12 min 08 s
